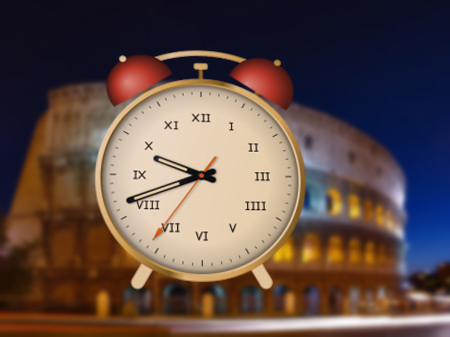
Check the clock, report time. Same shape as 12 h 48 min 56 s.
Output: 9 h 41 min 36 s
